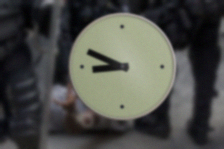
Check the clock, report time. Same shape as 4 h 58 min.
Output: 8 h 49 min
